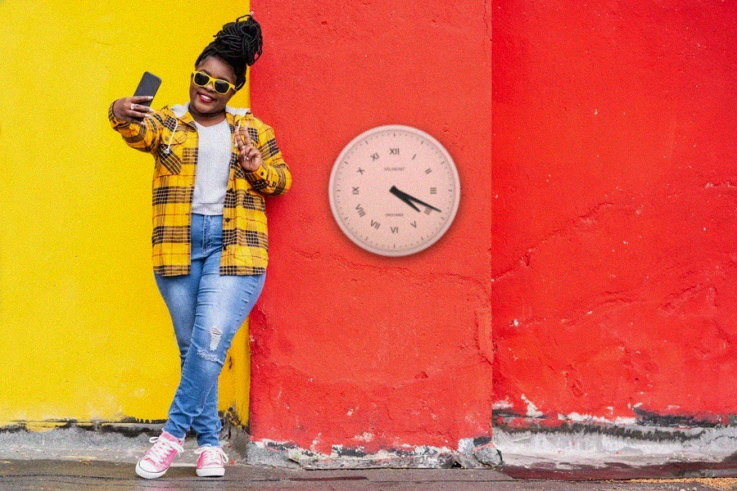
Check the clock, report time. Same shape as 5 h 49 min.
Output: 4 h 19 min
